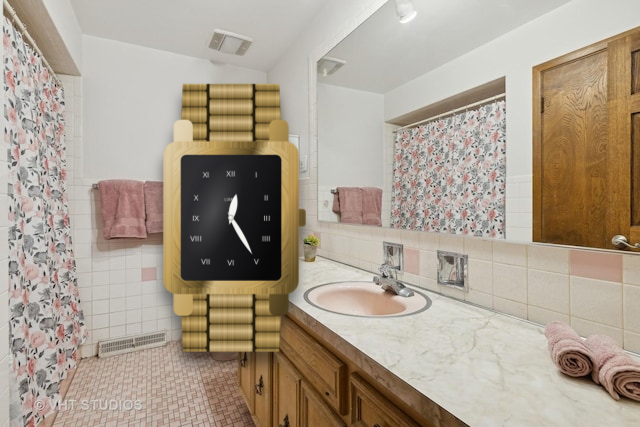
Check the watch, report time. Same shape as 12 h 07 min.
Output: 12 h 25 min
